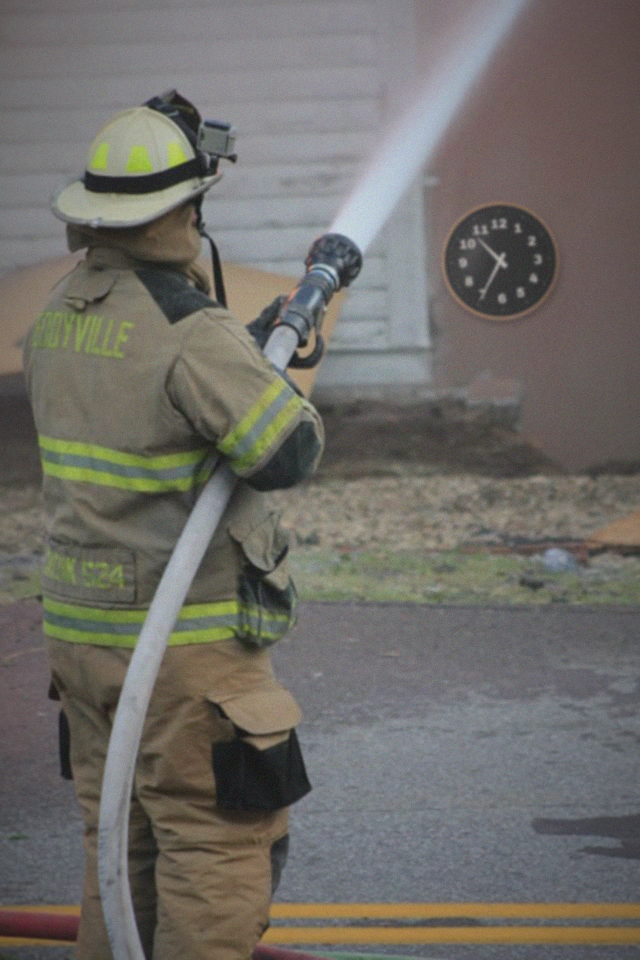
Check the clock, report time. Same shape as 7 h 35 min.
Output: 10 h 35 min
